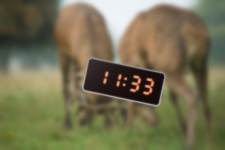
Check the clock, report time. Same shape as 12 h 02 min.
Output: 11 h 33 min
